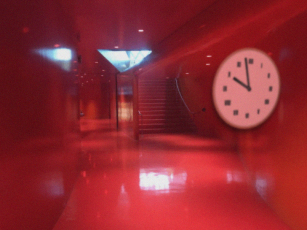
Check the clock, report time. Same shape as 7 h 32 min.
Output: 9 h 58 min
